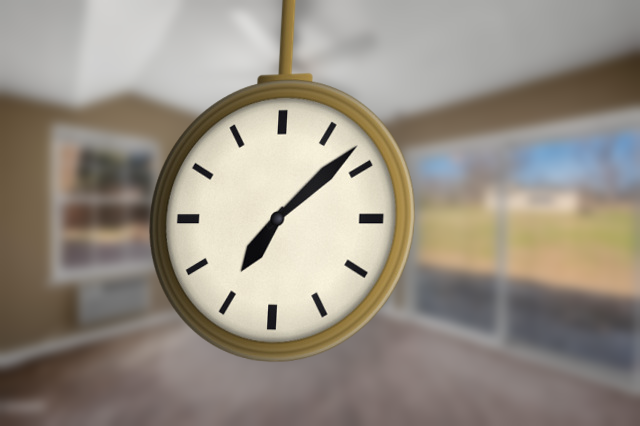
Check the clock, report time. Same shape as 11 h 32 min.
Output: 7 h 08 min
